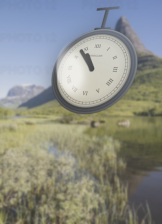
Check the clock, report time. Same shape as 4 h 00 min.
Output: 10 h 53 min
